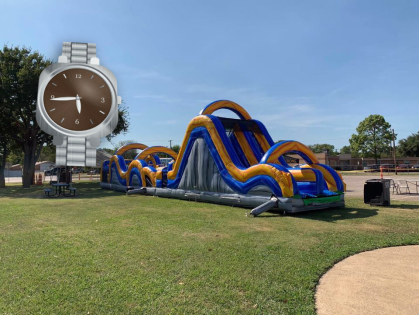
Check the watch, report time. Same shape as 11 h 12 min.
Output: 5 h 44 min
